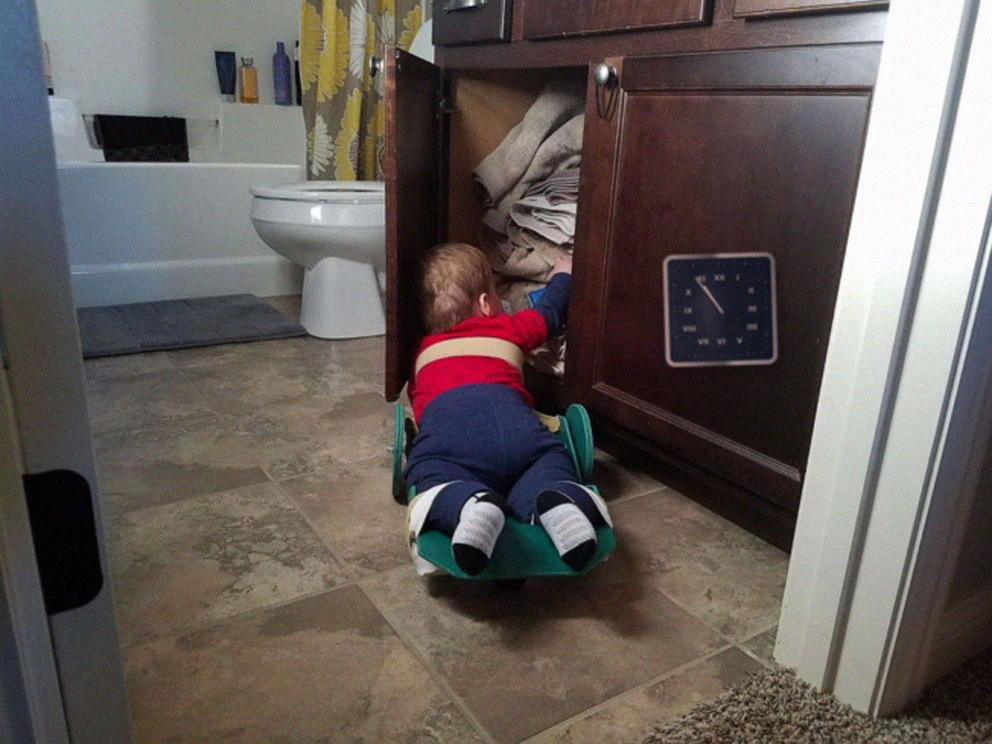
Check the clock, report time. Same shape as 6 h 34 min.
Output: 10 h 54 min
